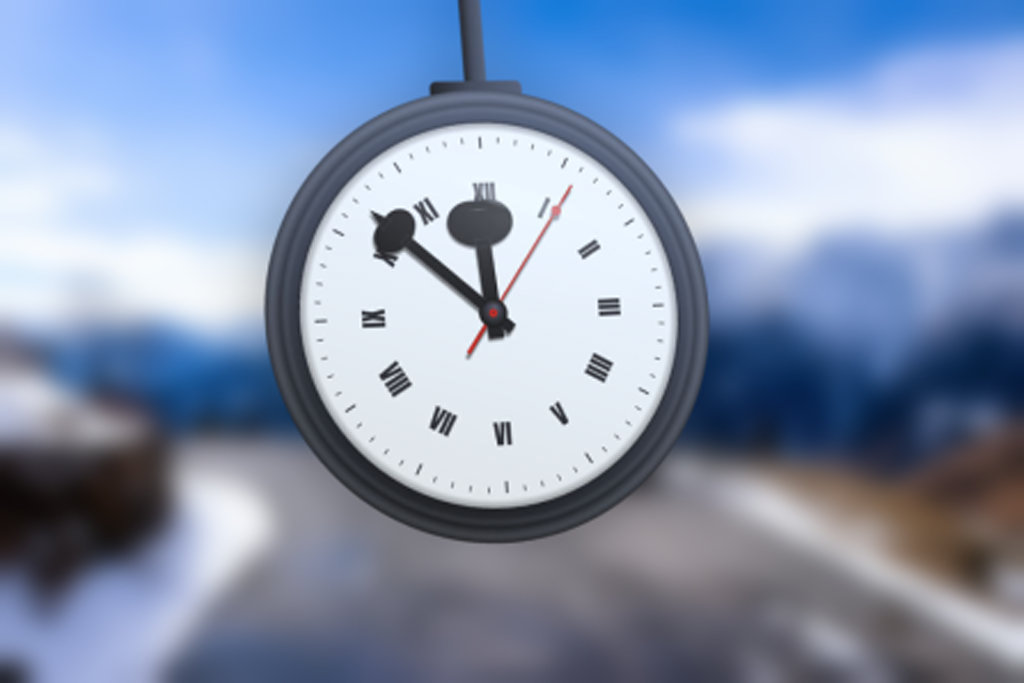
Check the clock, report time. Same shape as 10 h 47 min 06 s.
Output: 11 h 52 min 06 s
